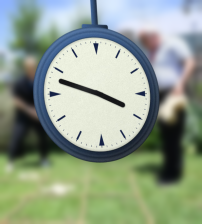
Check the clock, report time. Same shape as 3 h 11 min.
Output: 3 h 48 min
